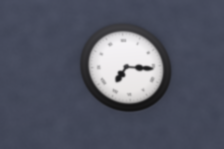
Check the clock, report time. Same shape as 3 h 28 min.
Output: 7 h 16 min
